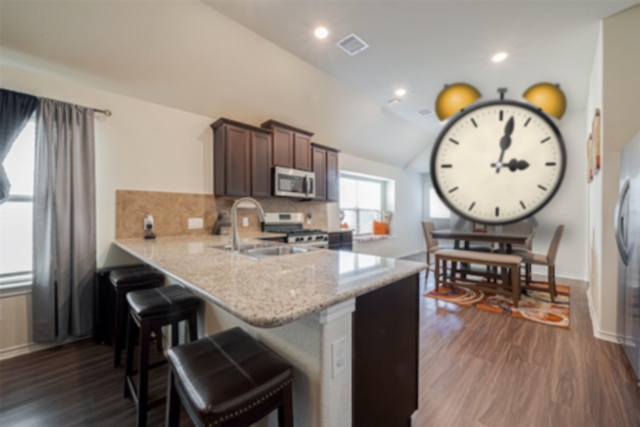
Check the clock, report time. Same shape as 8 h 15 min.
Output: 3 h 02 min
